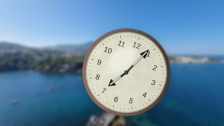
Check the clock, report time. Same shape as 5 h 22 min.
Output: 7 h 04 min
